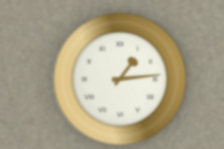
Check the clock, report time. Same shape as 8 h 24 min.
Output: 1 h 14 min
